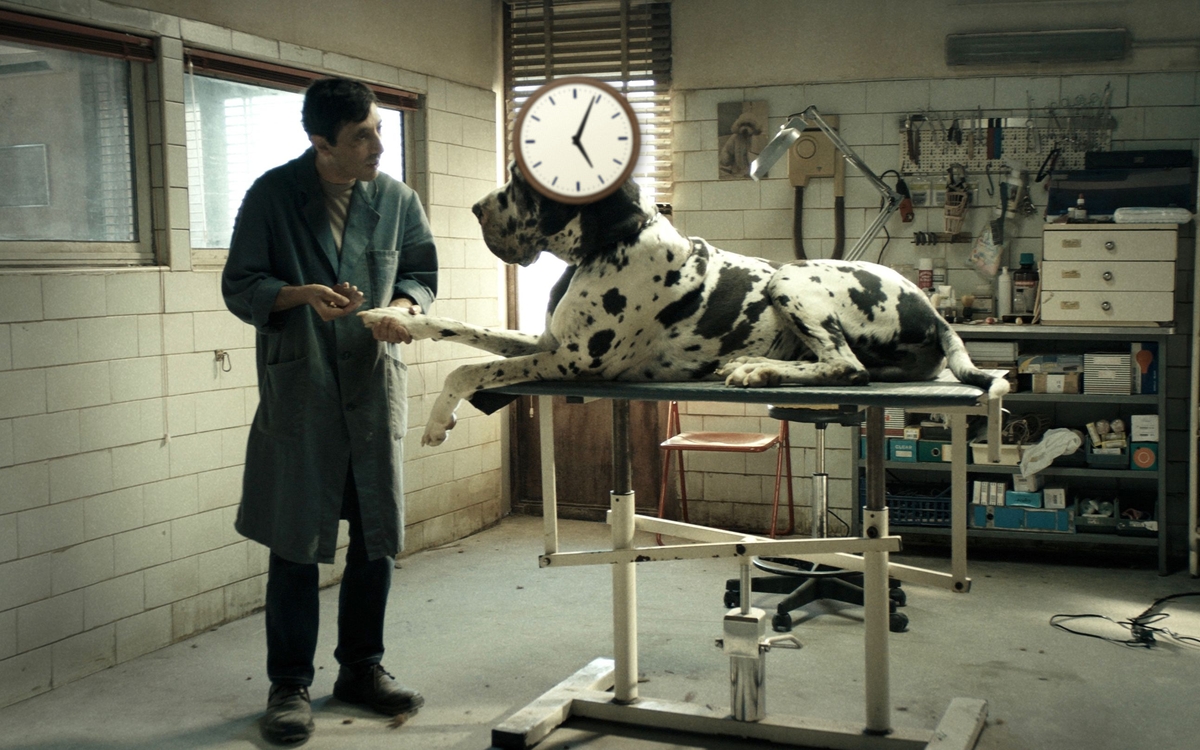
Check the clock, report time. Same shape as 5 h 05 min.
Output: 5 h 04 min
